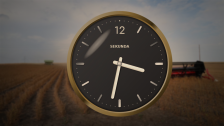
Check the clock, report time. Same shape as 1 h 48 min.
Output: 3 h 32 min
